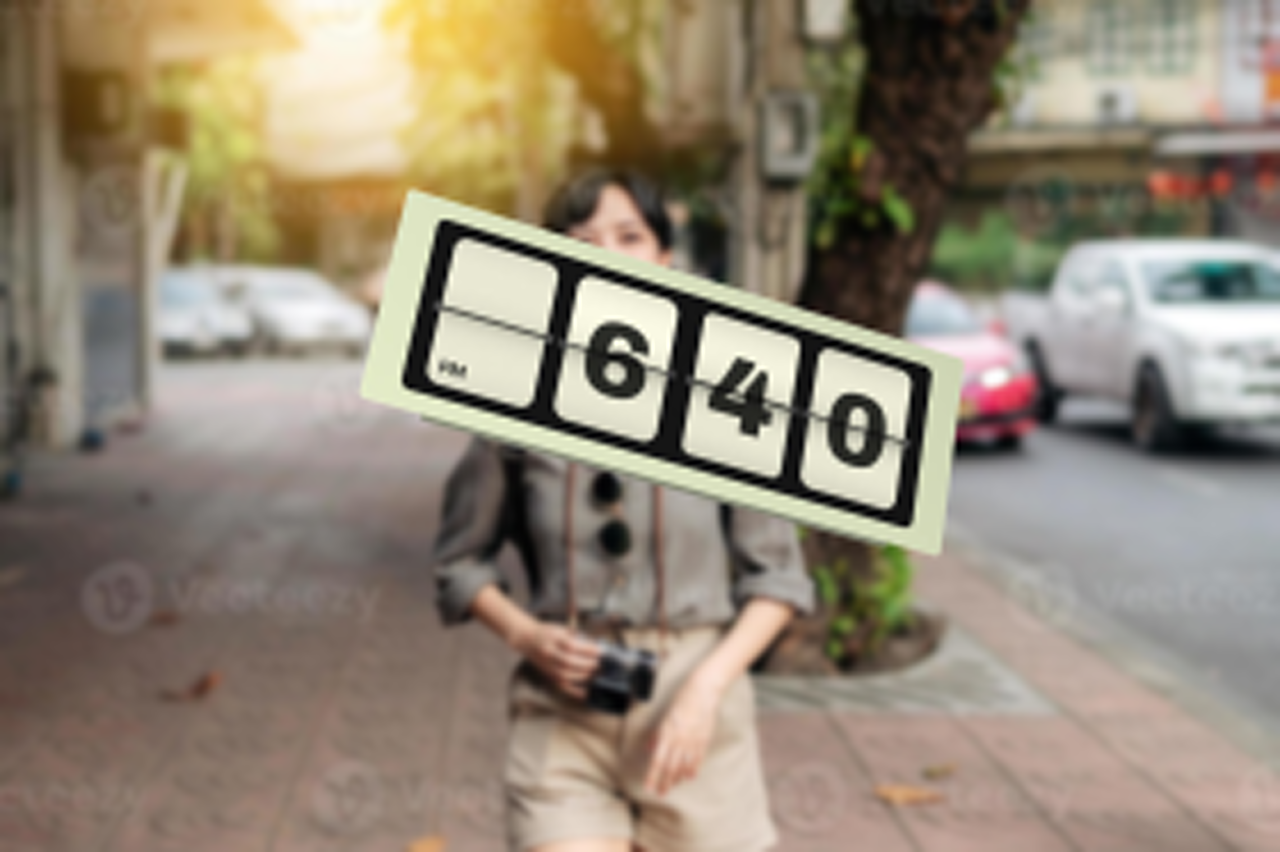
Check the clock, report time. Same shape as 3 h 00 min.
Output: 6 h 40 min
